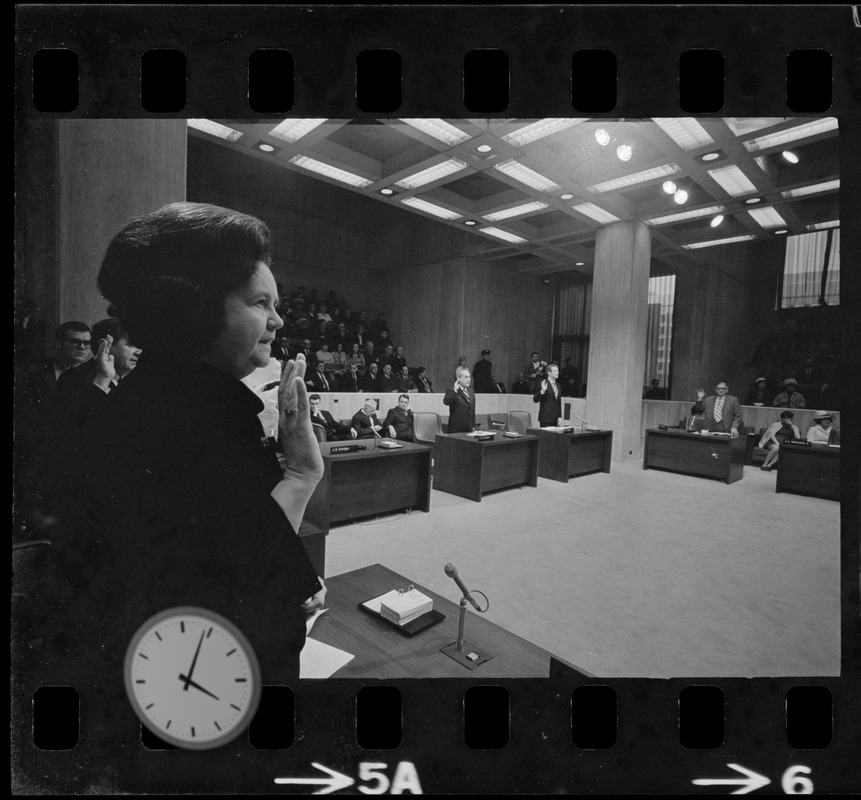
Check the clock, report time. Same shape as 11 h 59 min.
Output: 4 h 04 min
